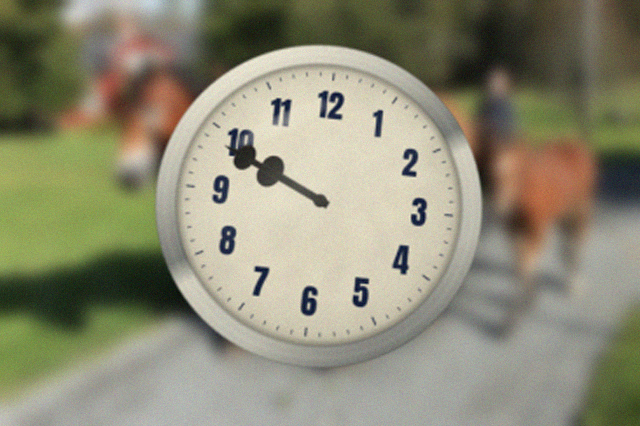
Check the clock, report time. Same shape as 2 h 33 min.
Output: 9 h 49 min
